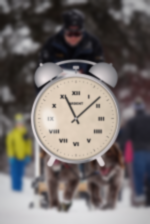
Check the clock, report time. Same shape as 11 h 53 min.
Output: 11 h 08 min
